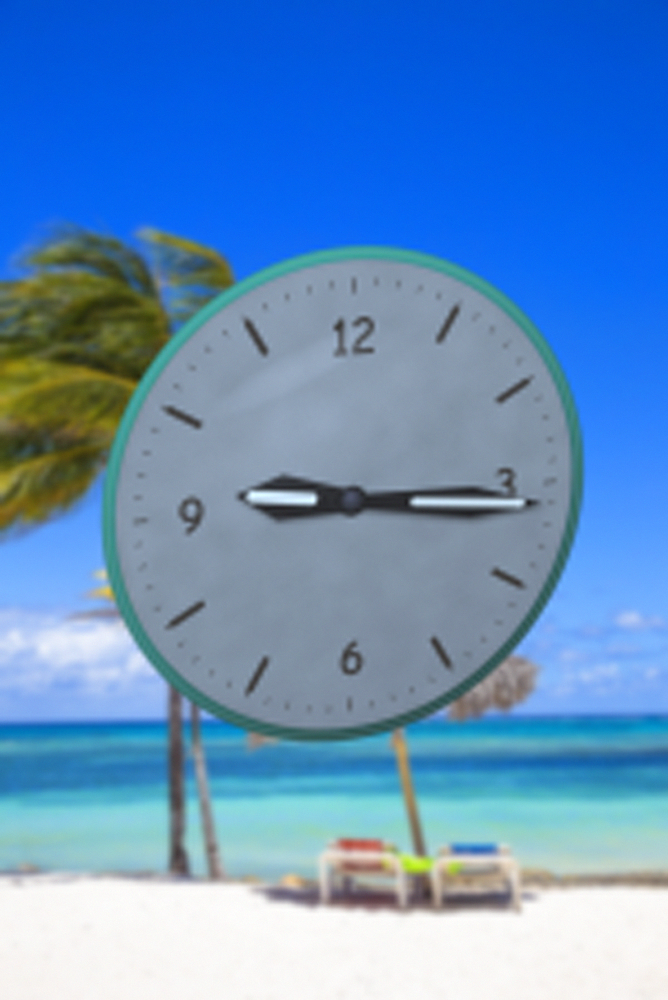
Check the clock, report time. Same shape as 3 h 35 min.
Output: 9 h 16 min
